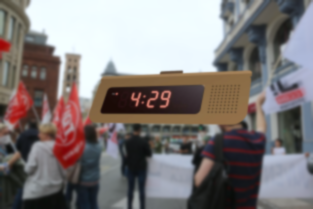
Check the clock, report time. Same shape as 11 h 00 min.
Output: 4 h 29 min
